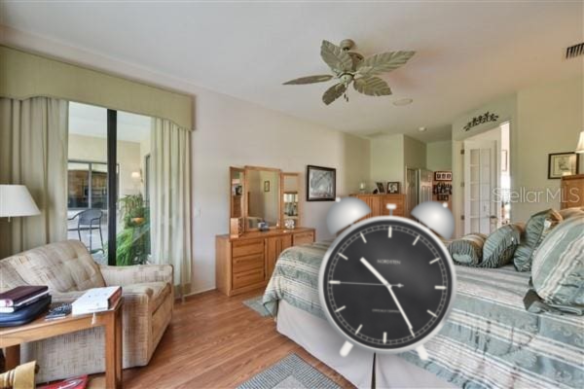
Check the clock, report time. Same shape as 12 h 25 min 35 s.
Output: 10 h 24 min 45 s
